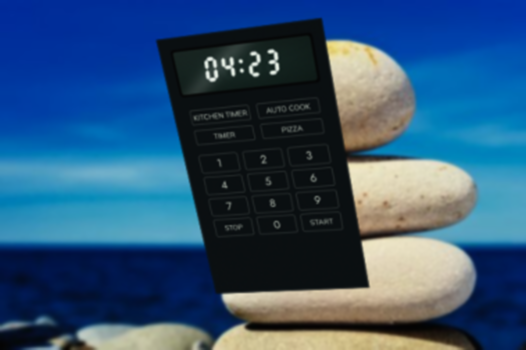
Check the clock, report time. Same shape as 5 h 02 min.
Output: 4 h 23 min
